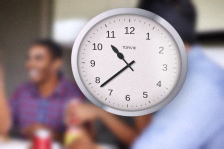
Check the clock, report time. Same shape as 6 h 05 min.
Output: 10 h 38 min
